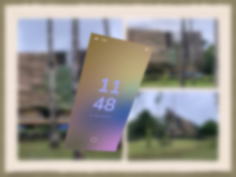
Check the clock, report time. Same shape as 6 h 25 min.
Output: 11 h 48 min
